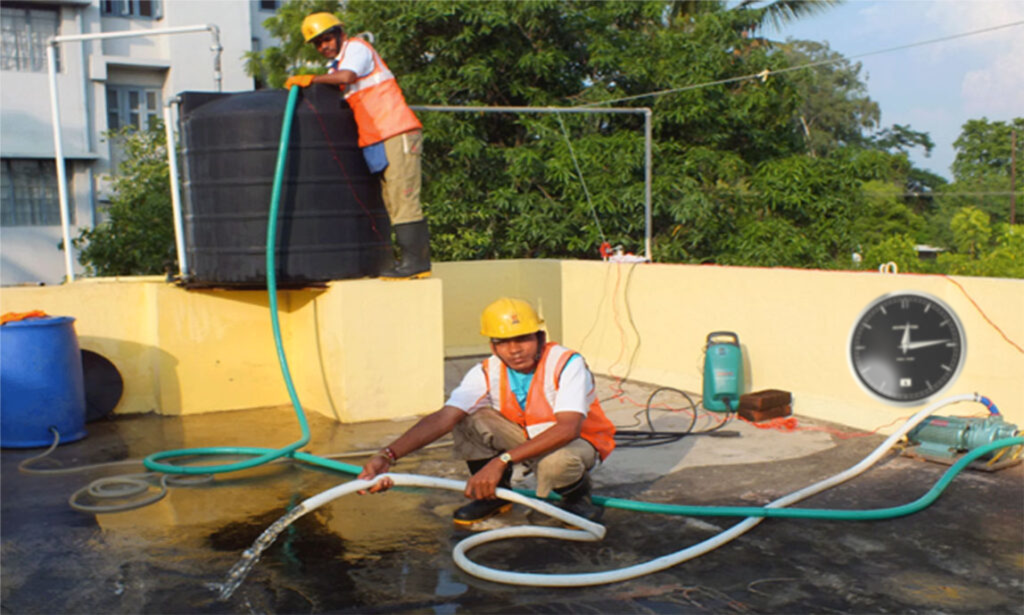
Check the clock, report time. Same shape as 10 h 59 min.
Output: 12 h 14 min
